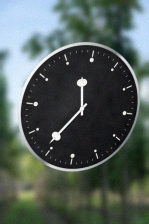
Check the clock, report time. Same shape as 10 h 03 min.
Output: 11 h 36 min
